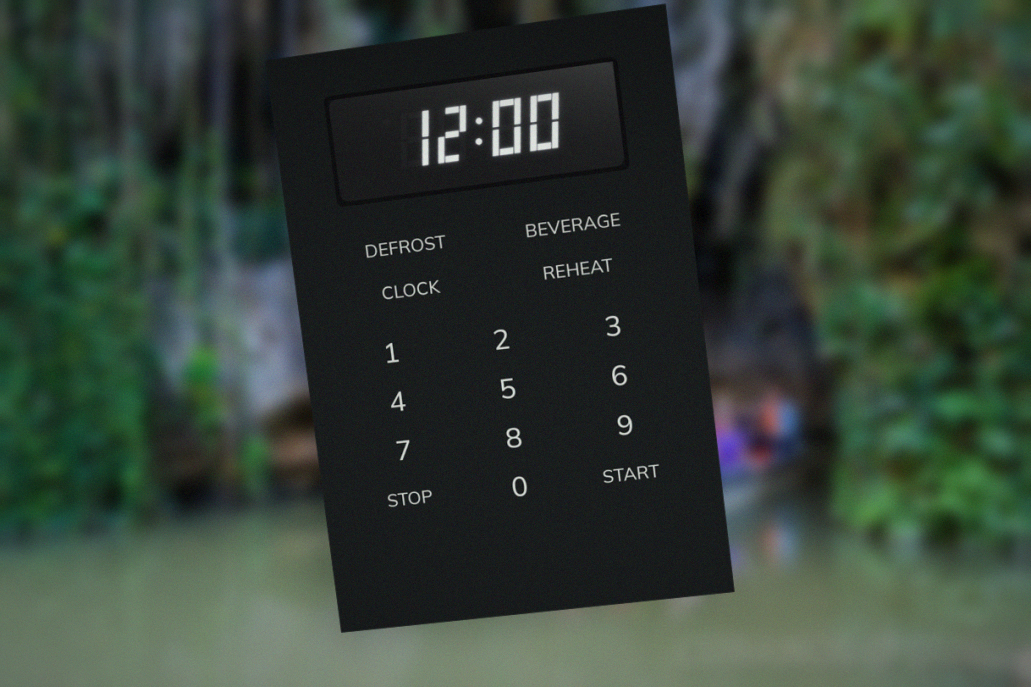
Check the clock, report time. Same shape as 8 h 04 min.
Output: 12 h 00 min
